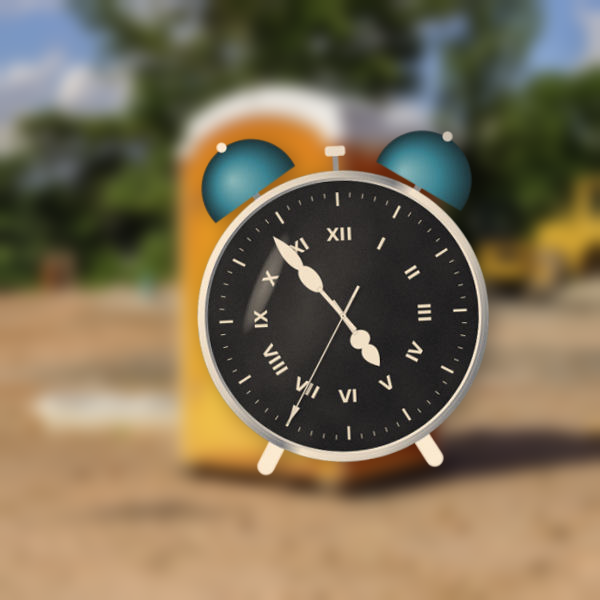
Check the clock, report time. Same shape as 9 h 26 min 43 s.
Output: 4 h 53 min 35 s
